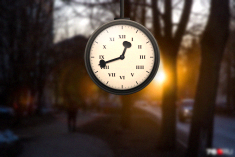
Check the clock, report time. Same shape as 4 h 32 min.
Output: 12 h 42 min
